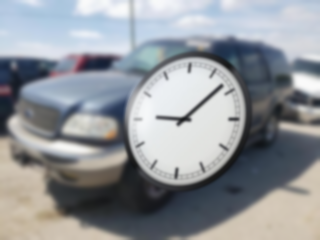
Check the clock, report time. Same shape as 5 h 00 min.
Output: 9 h 08 min
